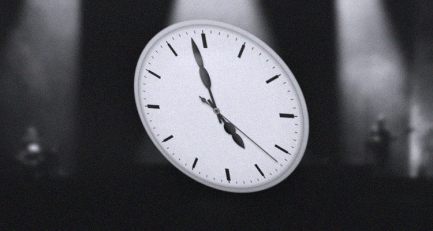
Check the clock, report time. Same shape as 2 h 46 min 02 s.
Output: 4 h 58 min 22 s
